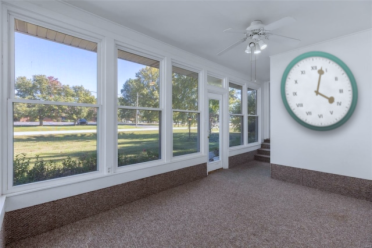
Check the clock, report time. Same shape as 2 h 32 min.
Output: 4 h 03 min
